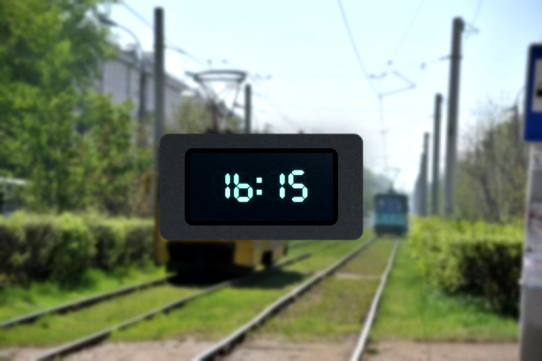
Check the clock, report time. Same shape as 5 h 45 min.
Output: 16 h 15 min
